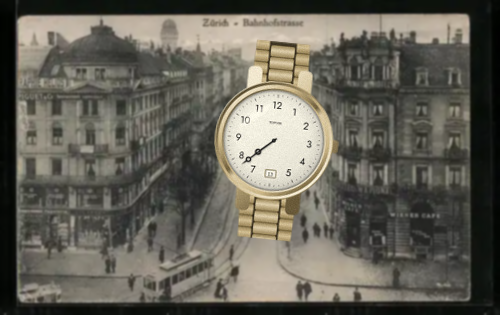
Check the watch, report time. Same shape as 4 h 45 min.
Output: 7 h 38 min
